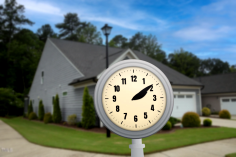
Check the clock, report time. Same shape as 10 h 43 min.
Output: 2 h 09 min
